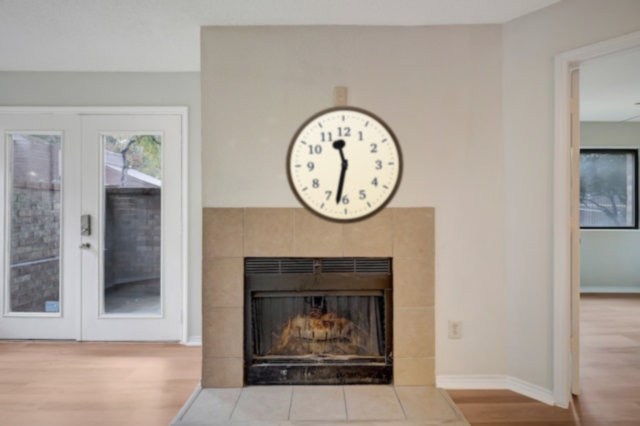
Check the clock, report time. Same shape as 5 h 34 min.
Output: 11 h 32 min
